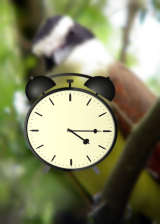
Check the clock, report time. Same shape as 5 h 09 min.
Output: 4 h 15 min
